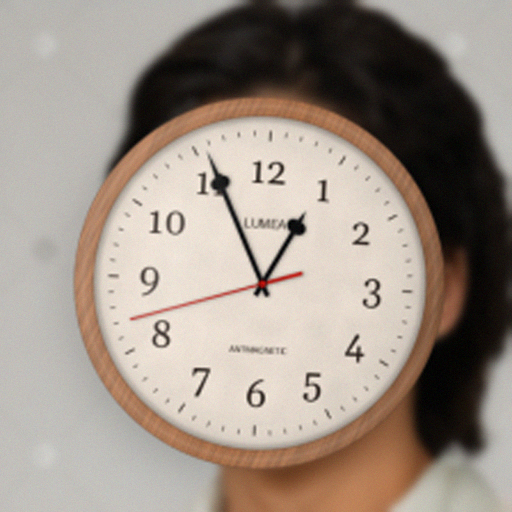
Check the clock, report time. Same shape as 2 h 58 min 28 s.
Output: 12 h 55 min 42 s
